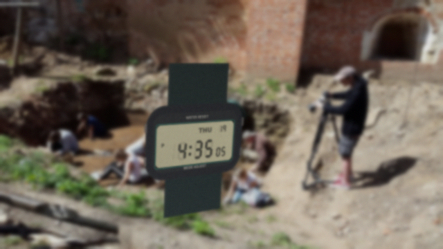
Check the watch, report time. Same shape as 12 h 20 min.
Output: 4 h 35 min
